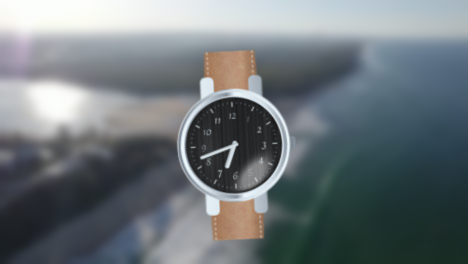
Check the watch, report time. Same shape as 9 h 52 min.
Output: 6 h 42 min
